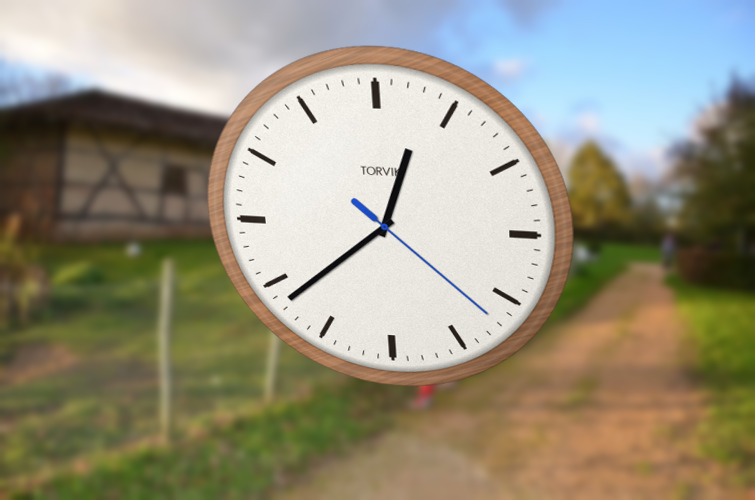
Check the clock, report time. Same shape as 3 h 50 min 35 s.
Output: 12 h 38 min 22 s
